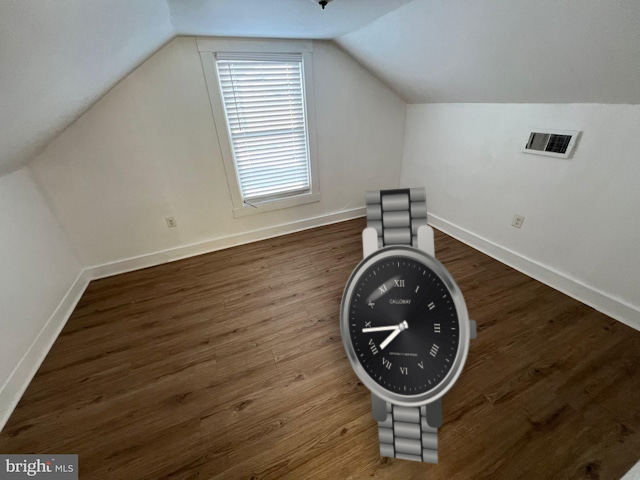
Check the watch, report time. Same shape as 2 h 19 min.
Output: 7 h 44 min
